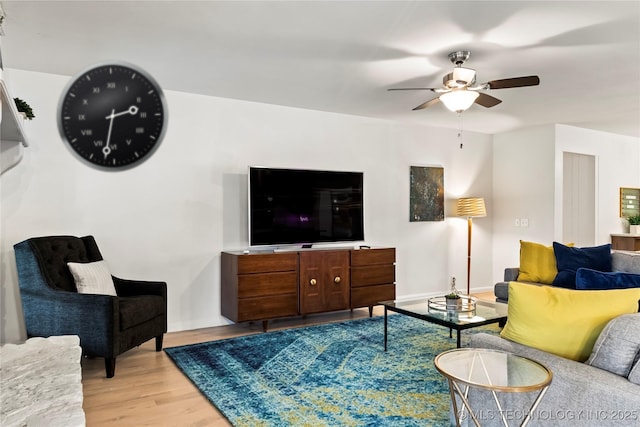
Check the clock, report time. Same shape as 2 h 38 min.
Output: 2 h 32 min
